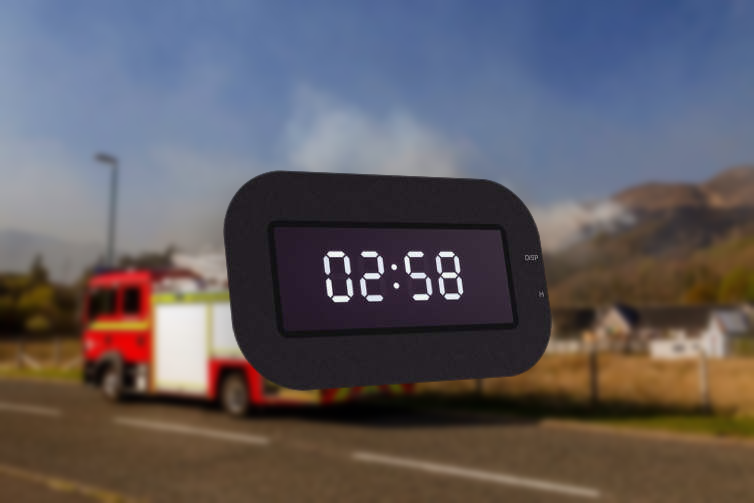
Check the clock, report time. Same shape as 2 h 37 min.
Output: 2 h 58 min
